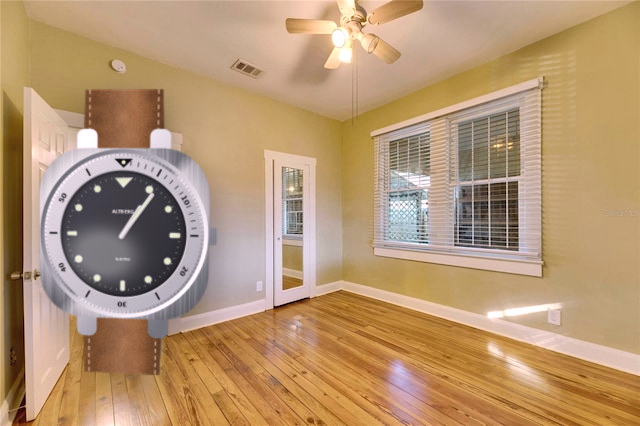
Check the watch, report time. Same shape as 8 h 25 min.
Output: 1 h 06 min
